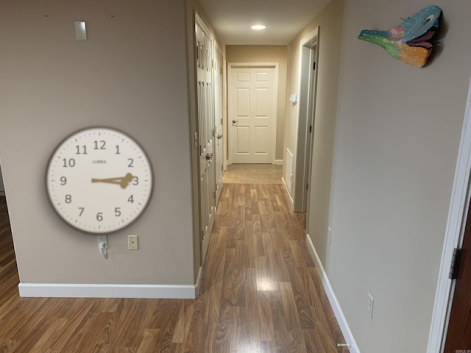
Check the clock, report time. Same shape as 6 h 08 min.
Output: 3 h 14 min
